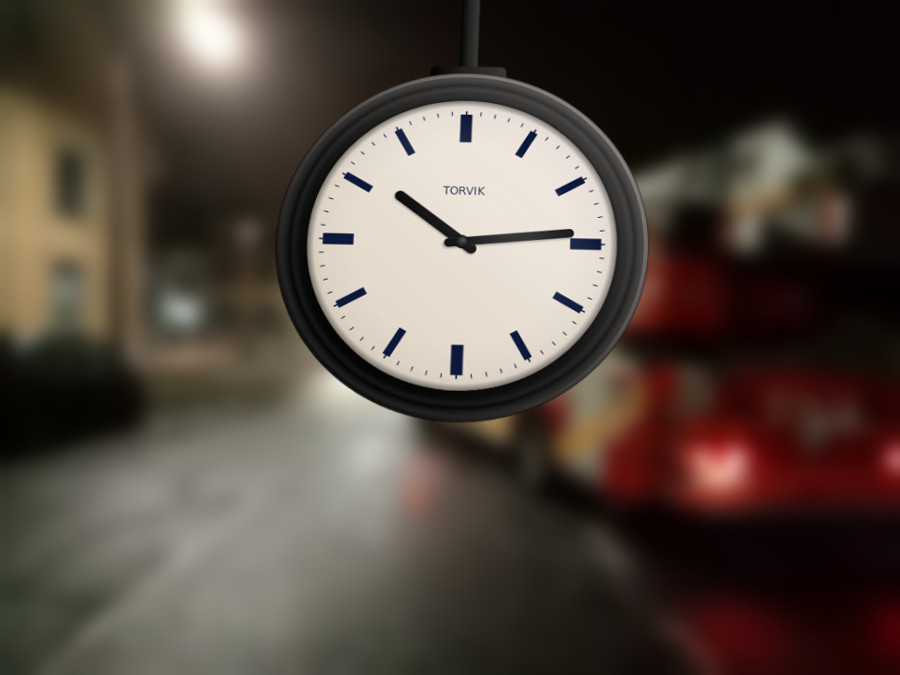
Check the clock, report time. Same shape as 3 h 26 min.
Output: 10 h 14 min
